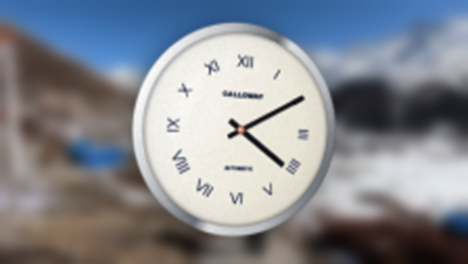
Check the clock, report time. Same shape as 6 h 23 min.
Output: 4 h 10 min
